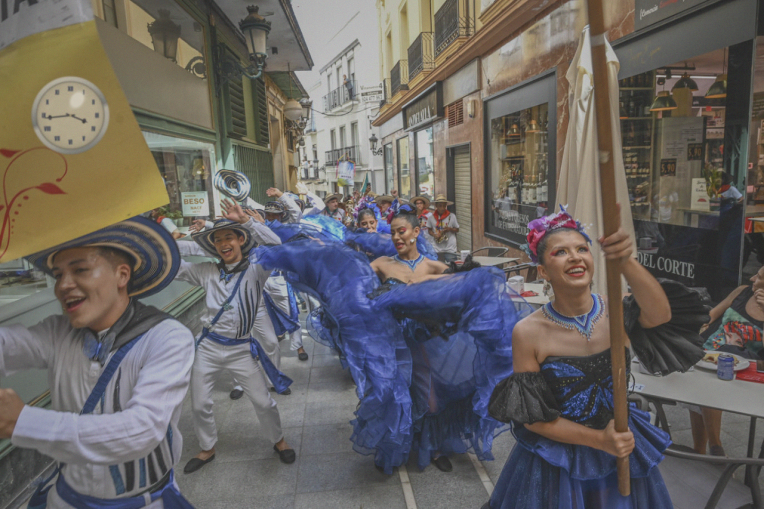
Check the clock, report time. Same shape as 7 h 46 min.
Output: 3 h 44 min
